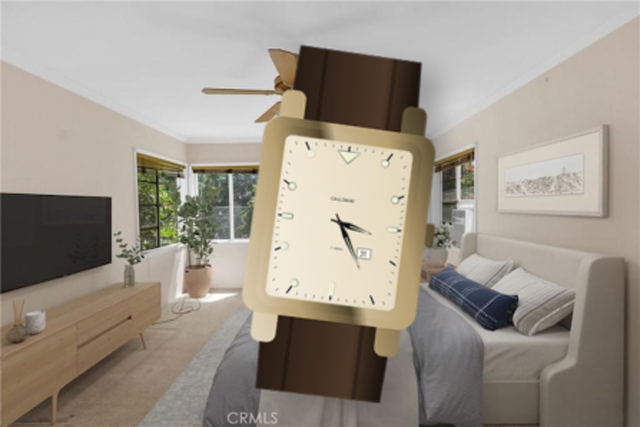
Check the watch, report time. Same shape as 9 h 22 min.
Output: 3 h 25 min
